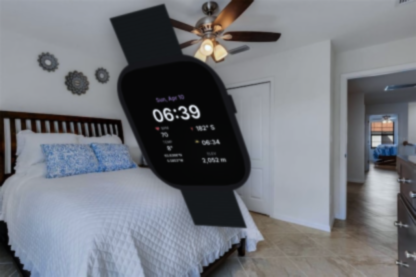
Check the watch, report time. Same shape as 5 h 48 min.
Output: 6 h 39 min
